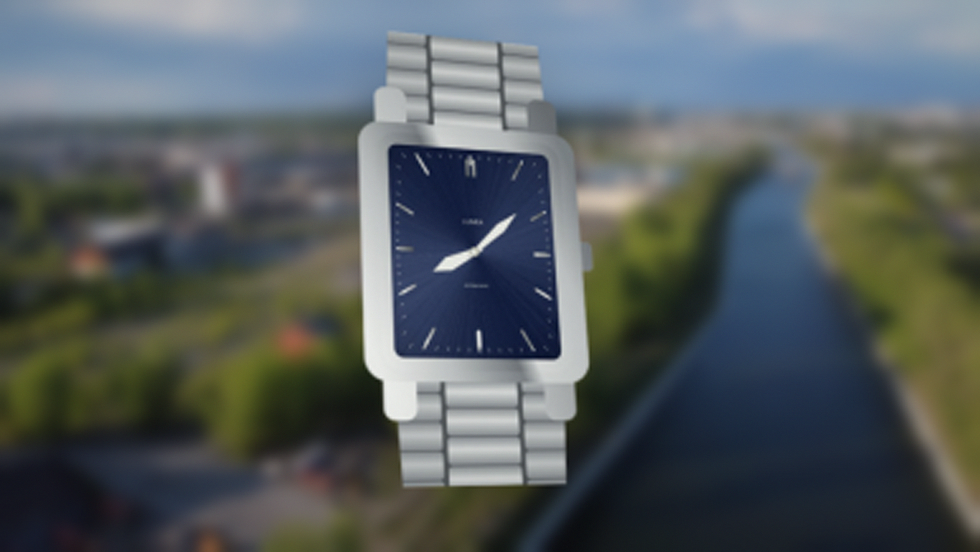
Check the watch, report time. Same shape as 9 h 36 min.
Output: 8 h 08 min
